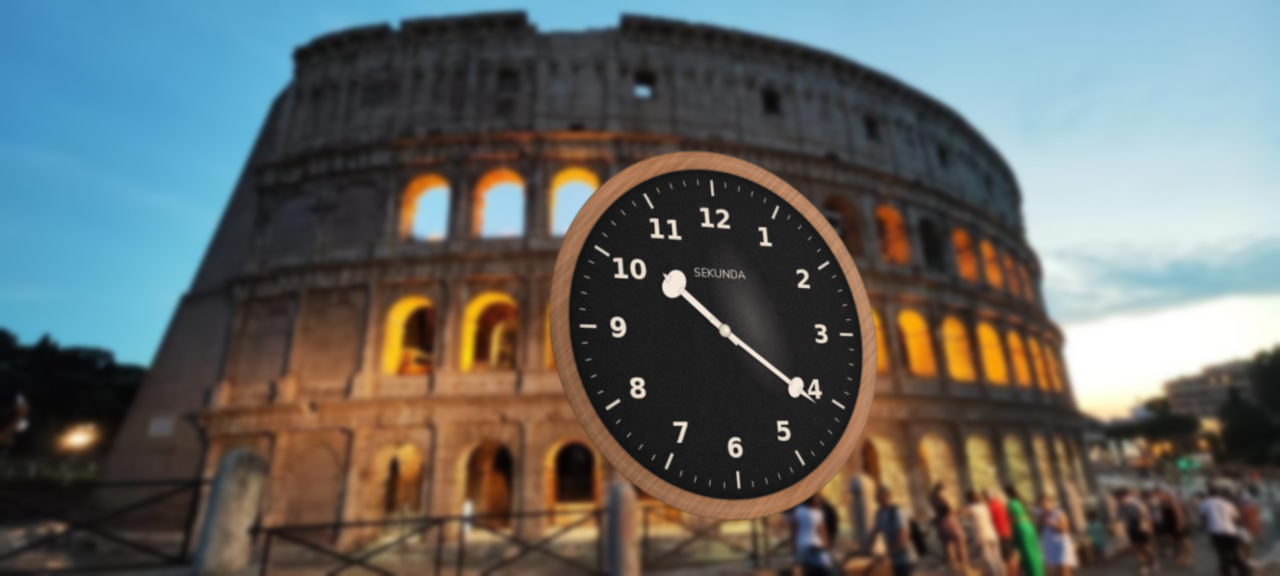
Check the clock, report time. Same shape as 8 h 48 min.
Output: 10 h 21 min
